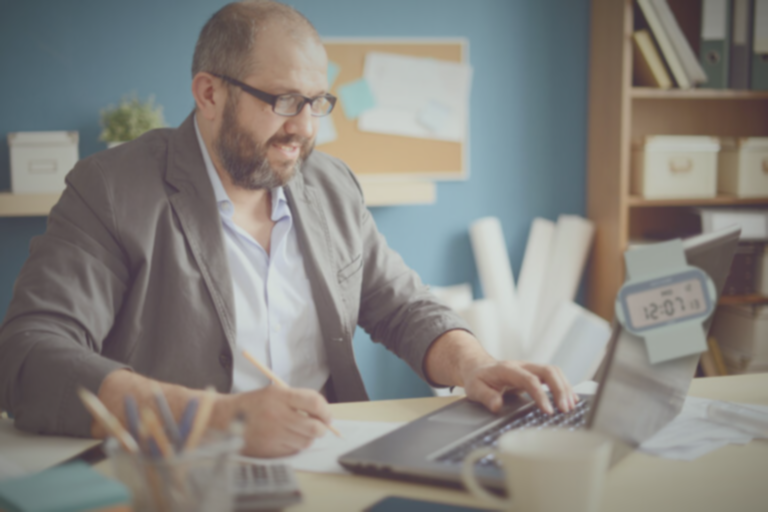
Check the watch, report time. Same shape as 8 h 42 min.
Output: 12 h 07 min
